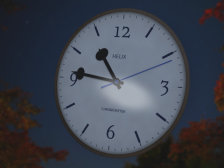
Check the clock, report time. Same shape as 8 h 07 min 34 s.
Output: 10 h 46 min 11 s
